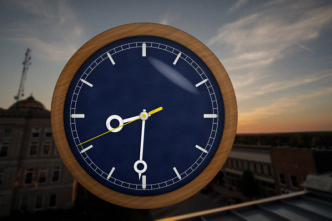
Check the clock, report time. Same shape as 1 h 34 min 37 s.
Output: 8 h 30 min 41 s
